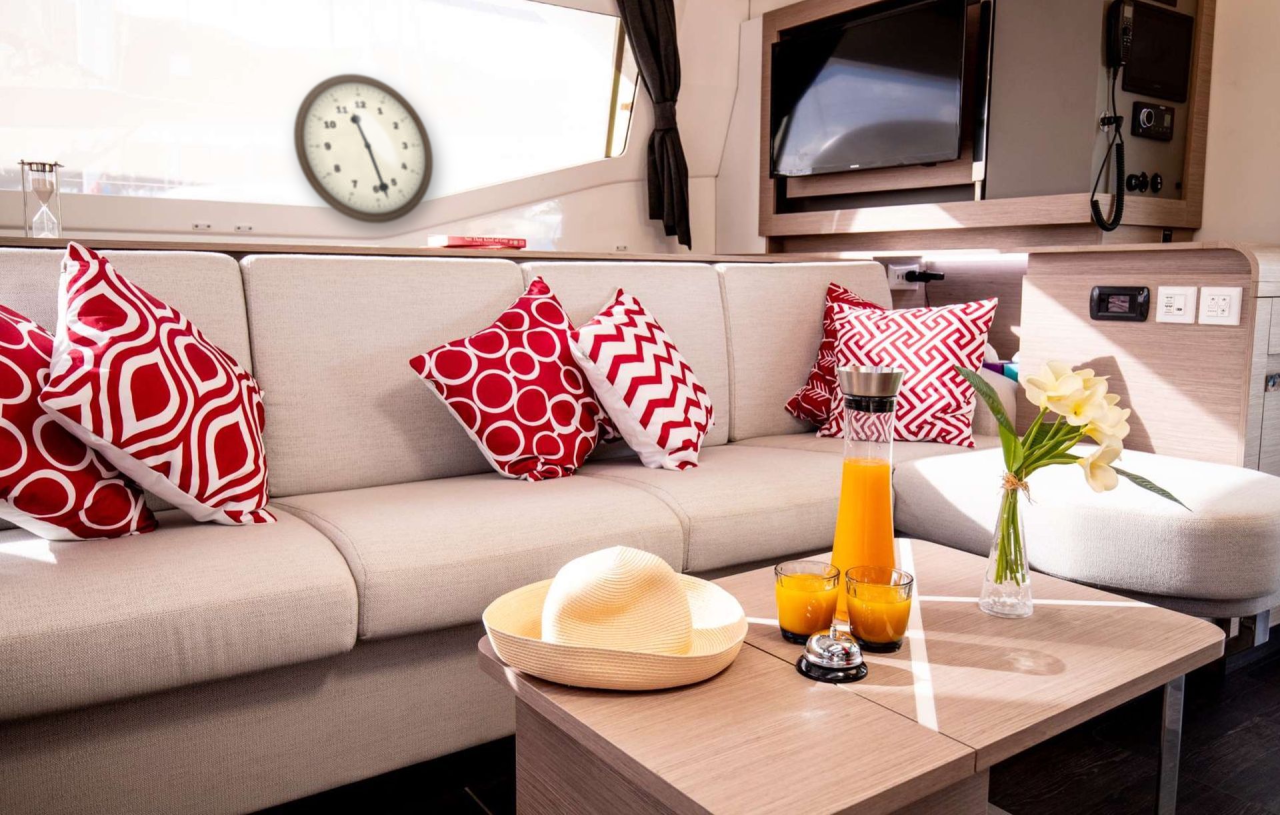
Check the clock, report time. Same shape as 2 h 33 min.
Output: 11 h 28 min
